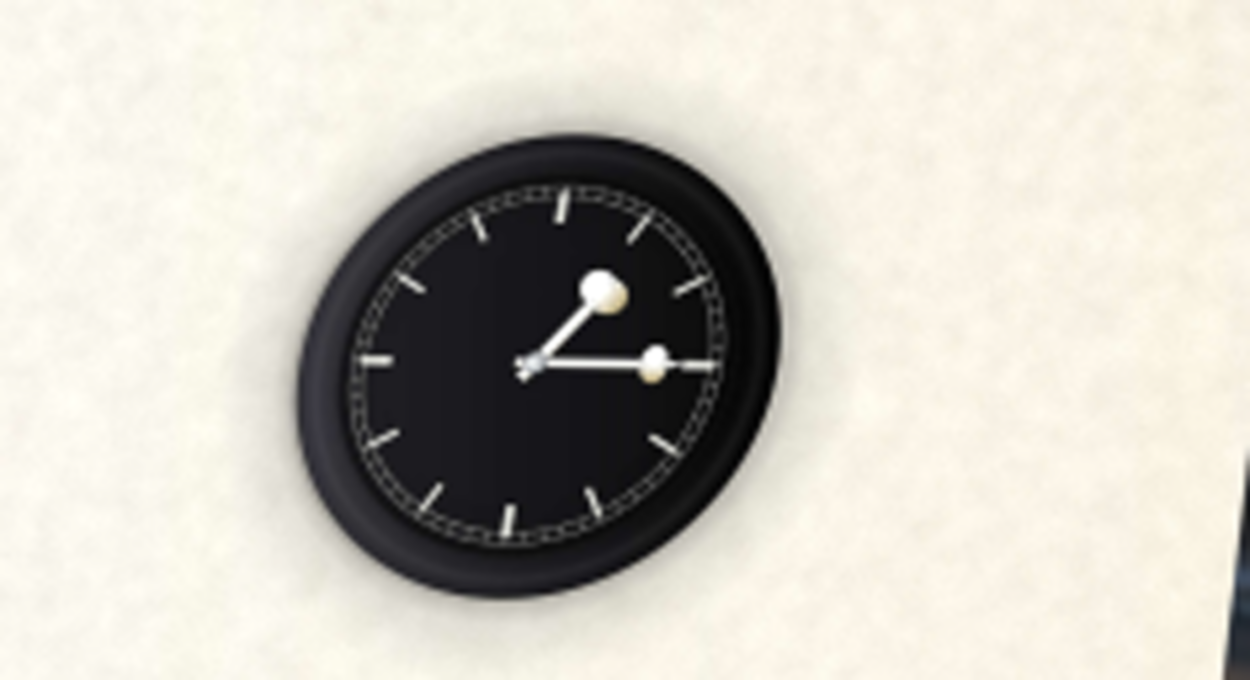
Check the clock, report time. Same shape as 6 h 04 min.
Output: 1 h 15 min
